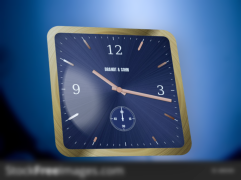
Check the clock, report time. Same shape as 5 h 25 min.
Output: 10 h 17 min
